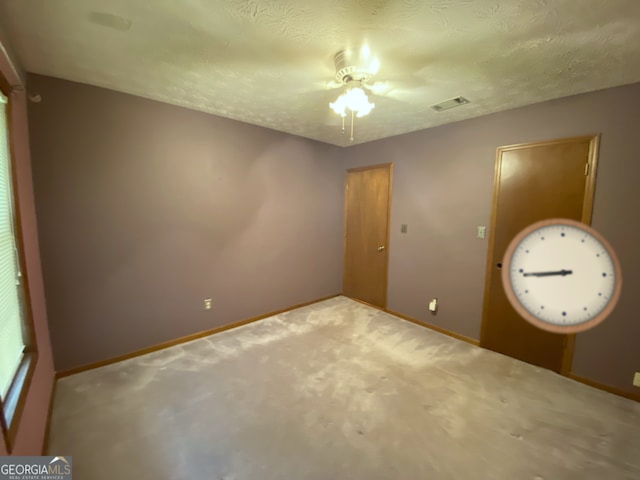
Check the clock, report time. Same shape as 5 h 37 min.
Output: 8 h 44 min
